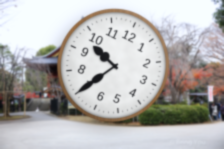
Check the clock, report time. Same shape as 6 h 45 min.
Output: 9 h 35 min
